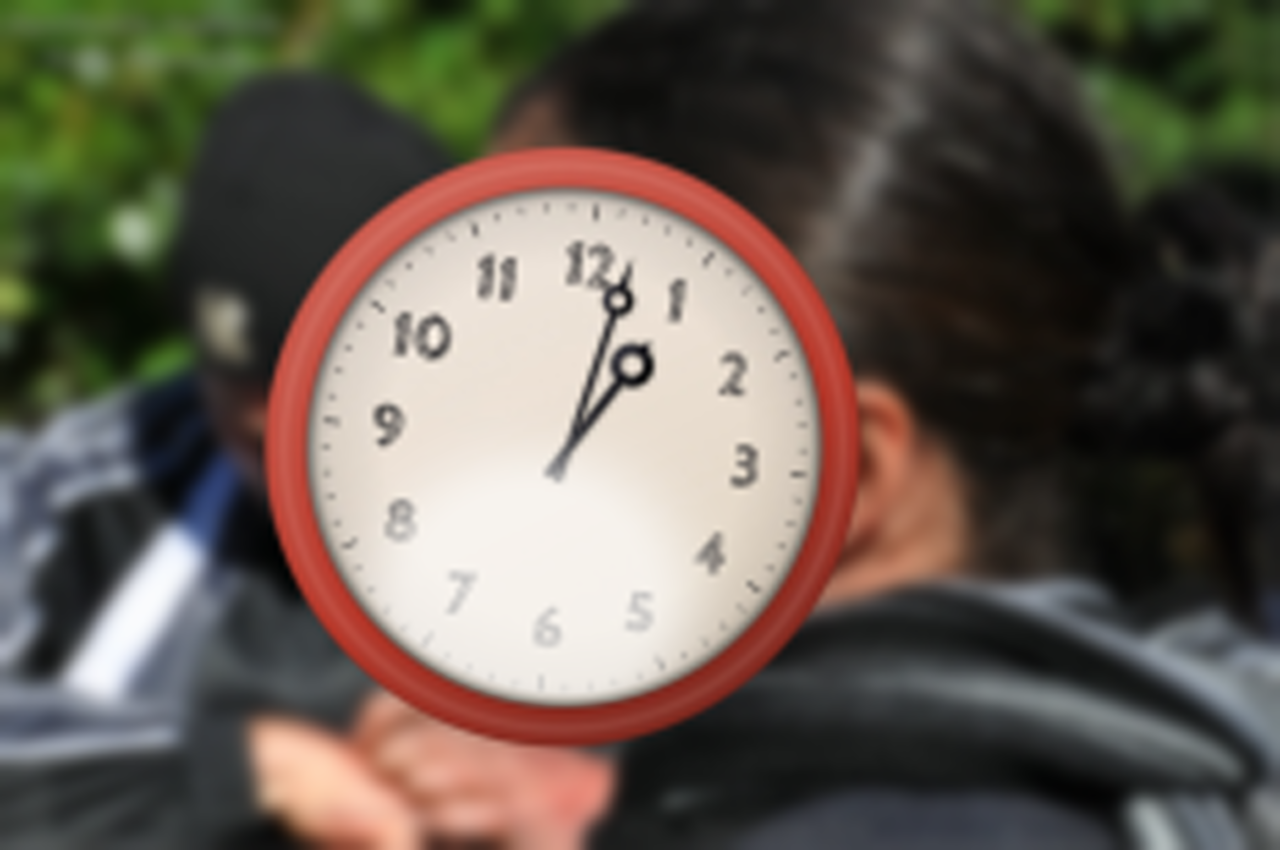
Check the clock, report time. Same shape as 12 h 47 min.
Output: 1 h 02 min
